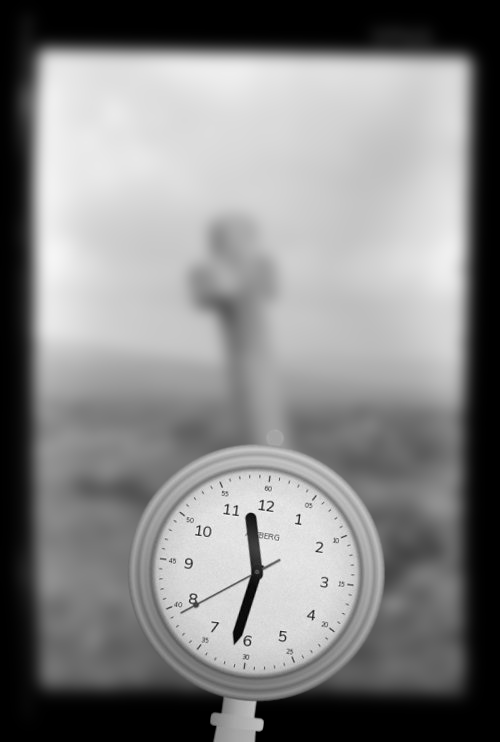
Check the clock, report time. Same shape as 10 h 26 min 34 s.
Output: 11 h 31 min 39 s
